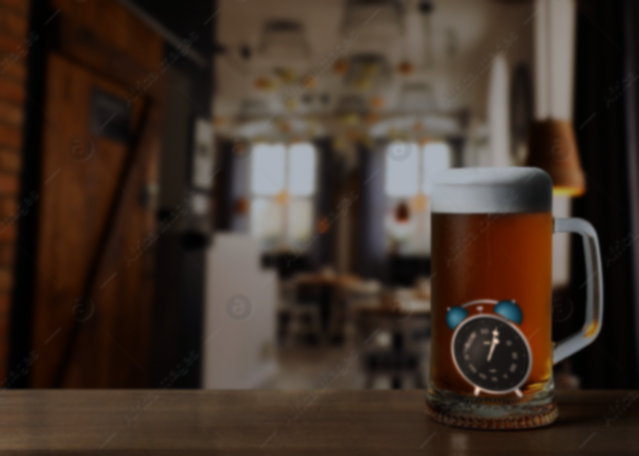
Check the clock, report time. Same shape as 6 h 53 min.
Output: 1 h 04 min
